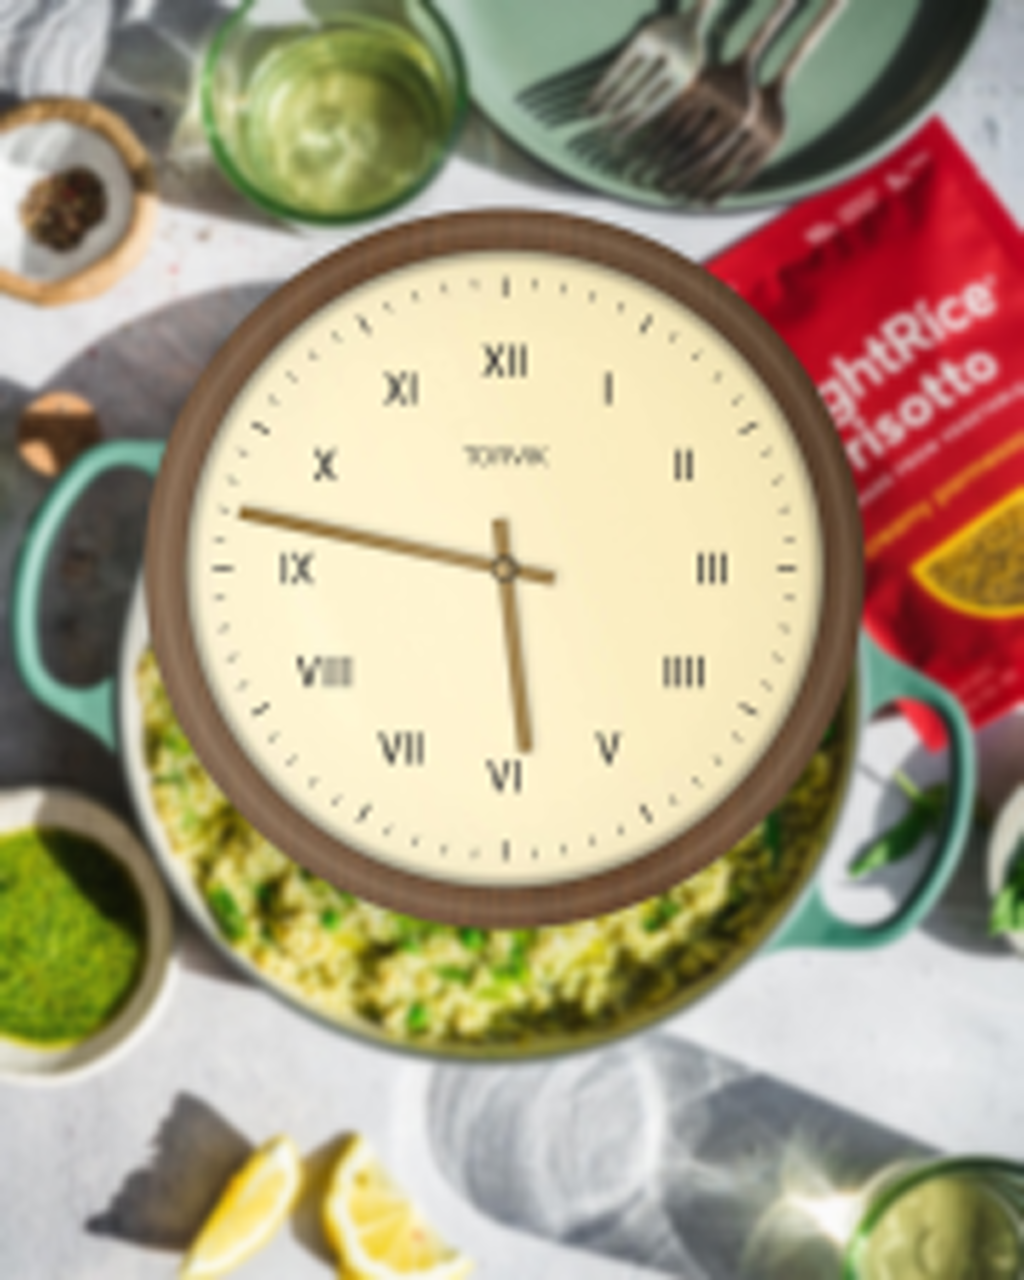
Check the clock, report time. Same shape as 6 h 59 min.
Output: 5 h 47 min
